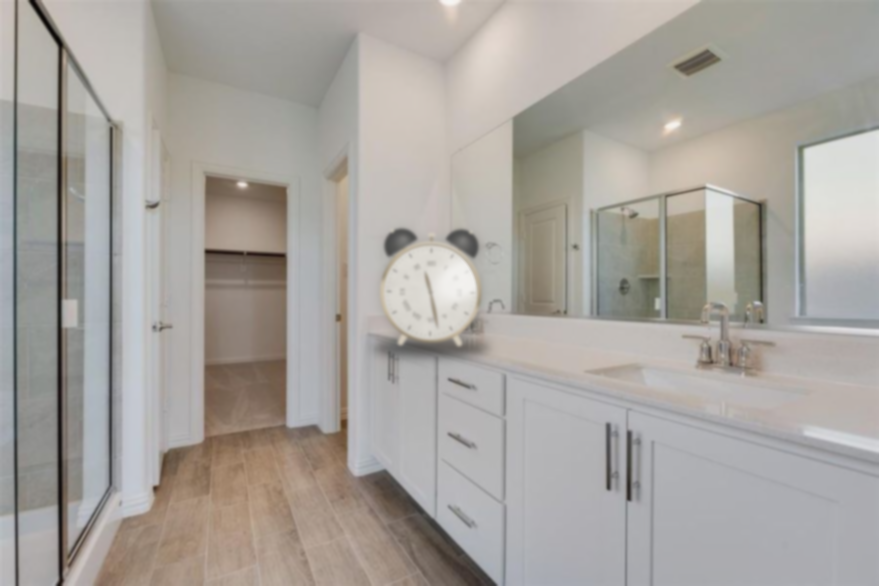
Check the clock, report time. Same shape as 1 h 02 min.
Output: 11 h 28 min
